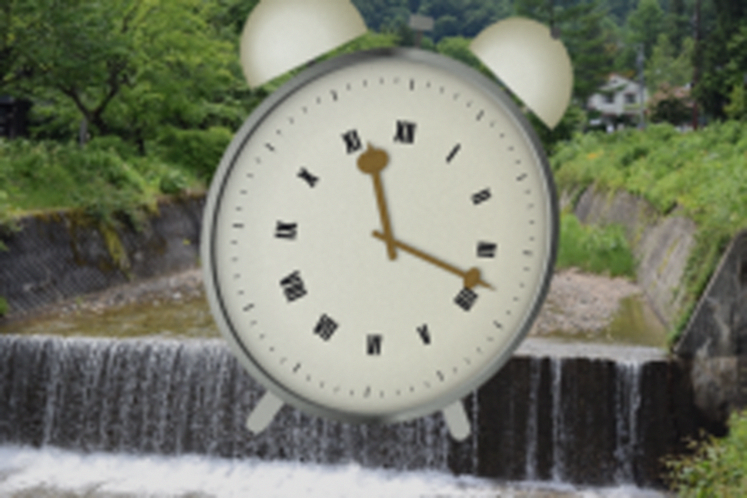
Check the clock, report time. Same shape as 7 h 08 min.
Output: 11 h 18 min
